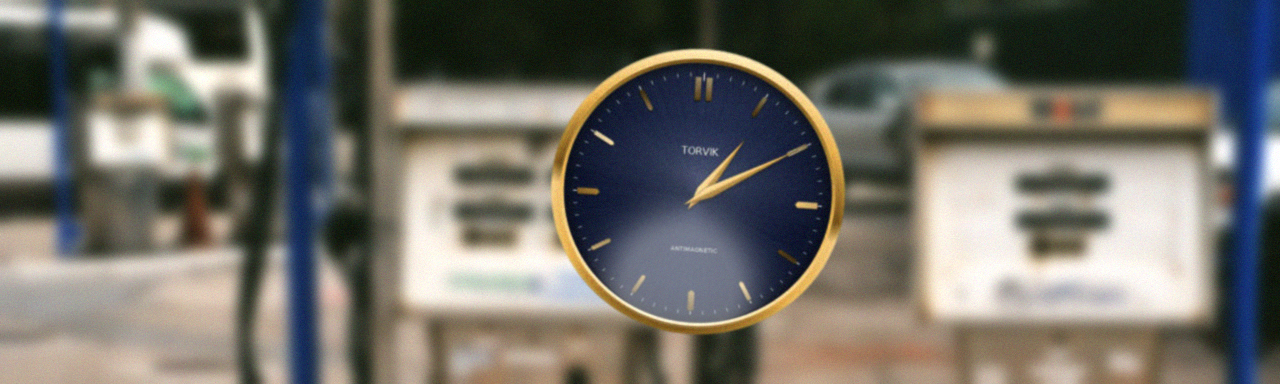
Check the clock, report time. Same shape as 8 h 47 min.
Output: 1 h 10 min
